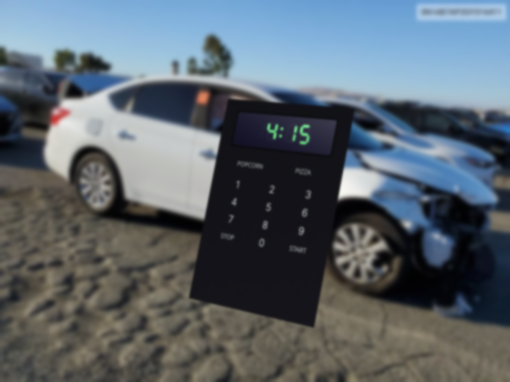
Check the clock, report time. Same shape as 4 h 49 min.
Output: 4 h 15 min
